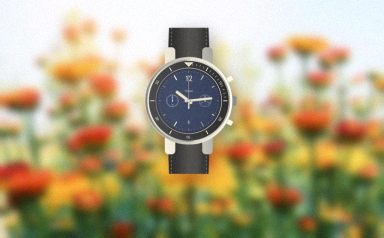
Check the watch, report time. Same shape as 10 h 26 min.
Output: 10 h 14 min
